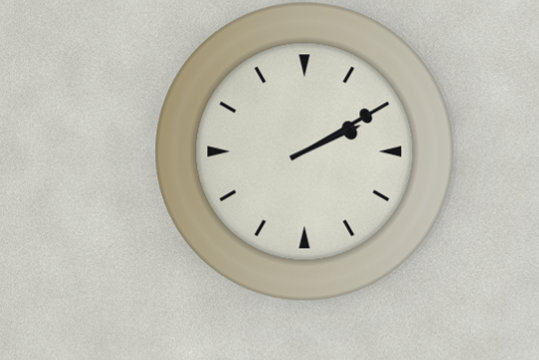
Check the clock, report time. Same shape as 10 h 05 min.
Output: 2 h 10 min
